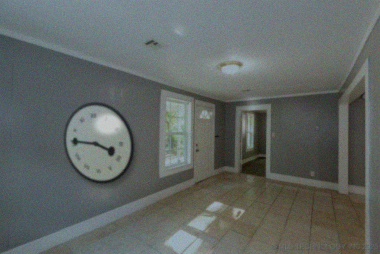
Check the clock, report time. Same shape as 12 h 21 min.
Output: 3 h 46 min
